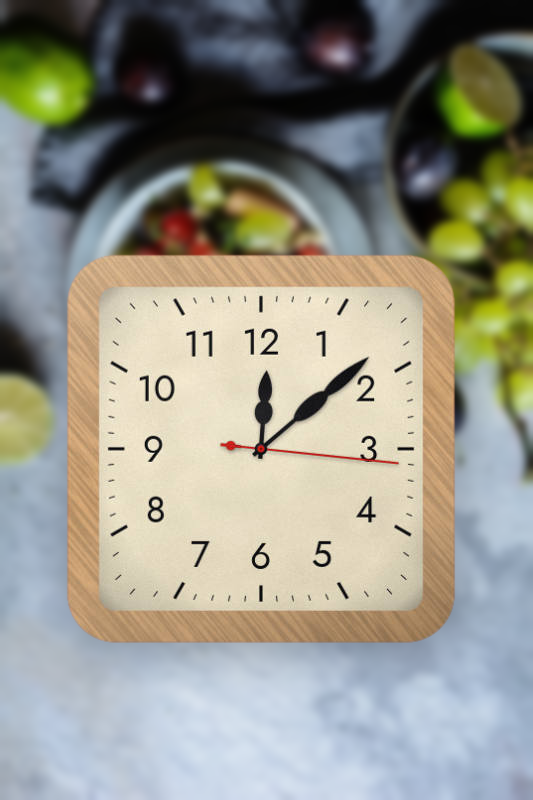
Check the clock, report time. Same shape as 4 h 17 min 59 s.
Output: 12 h 08 min 16 s
